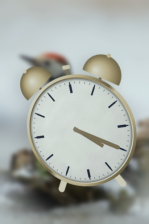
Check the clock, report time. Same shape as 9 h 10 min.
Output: 4 h 20 min
